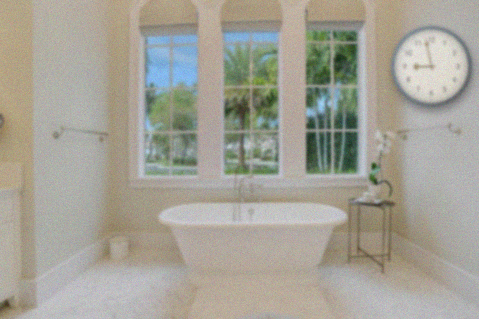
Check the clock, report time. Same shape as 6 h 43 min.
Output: 8 h 58 min
